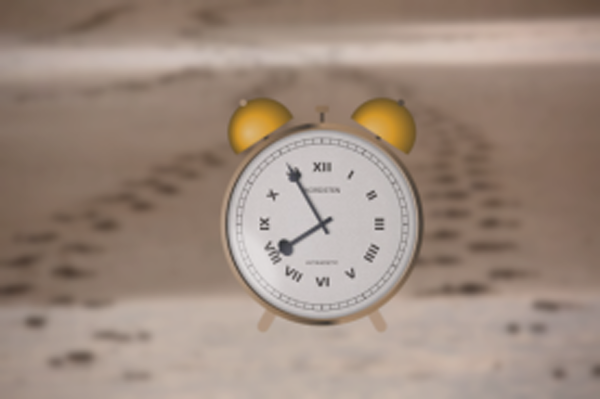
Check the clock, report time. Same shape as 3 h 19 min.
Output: 7 h 55 min
